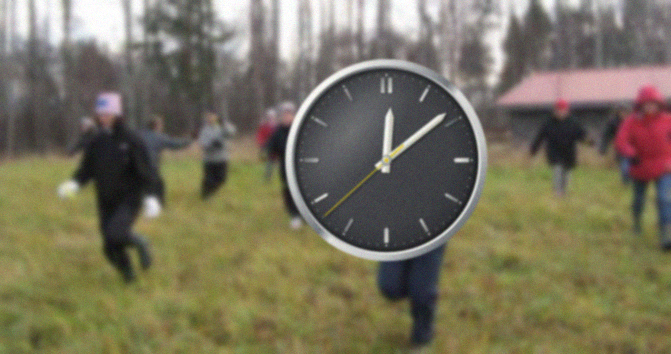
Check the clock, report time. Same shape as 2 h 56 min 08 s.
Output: 12 h 08 min 38 s
